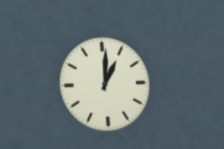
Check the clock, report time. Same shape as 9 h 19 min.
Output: 1 h 01 min
